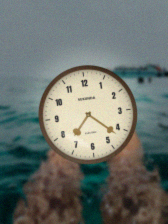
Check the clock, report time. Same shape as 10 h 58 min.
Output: 7 h 22 min
